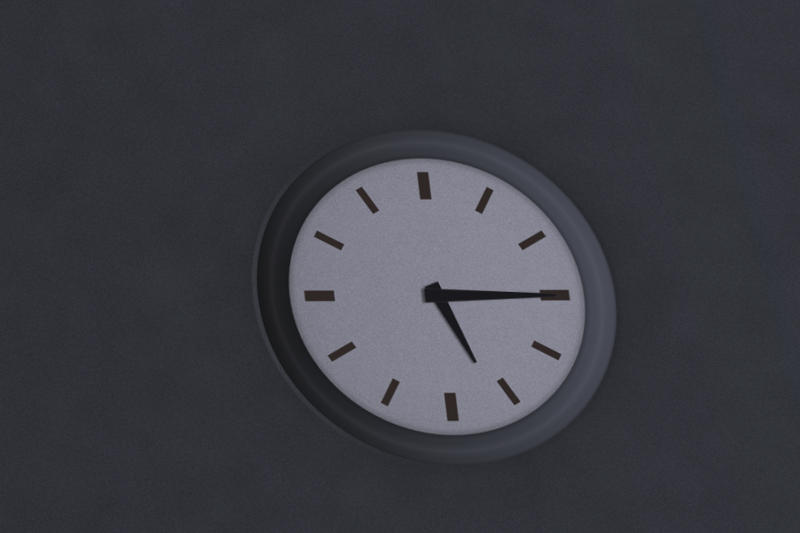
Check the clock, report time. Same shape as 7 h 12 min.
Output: 5 h 15 min
